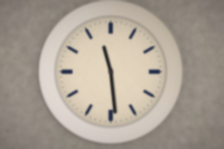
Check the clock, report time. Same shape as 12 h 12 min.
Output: 11 h 29 min
